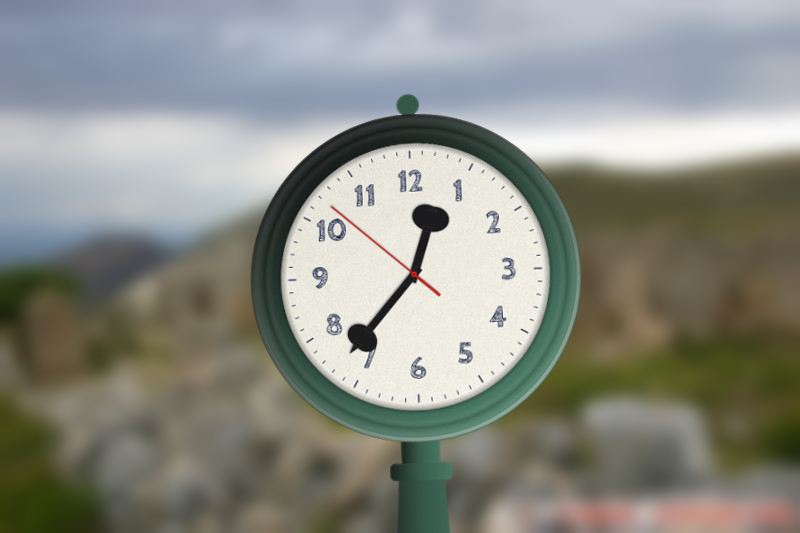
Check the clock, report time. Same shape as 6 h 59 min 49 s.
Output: 12 h 36 min 52 s
